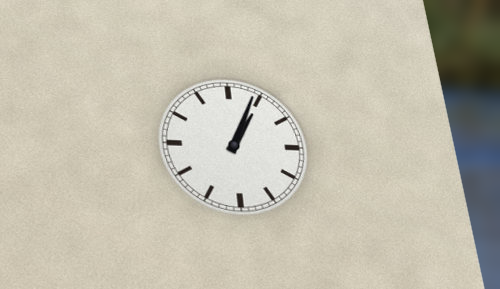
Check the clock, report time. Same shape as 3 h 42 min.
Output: 1 h 04 min
